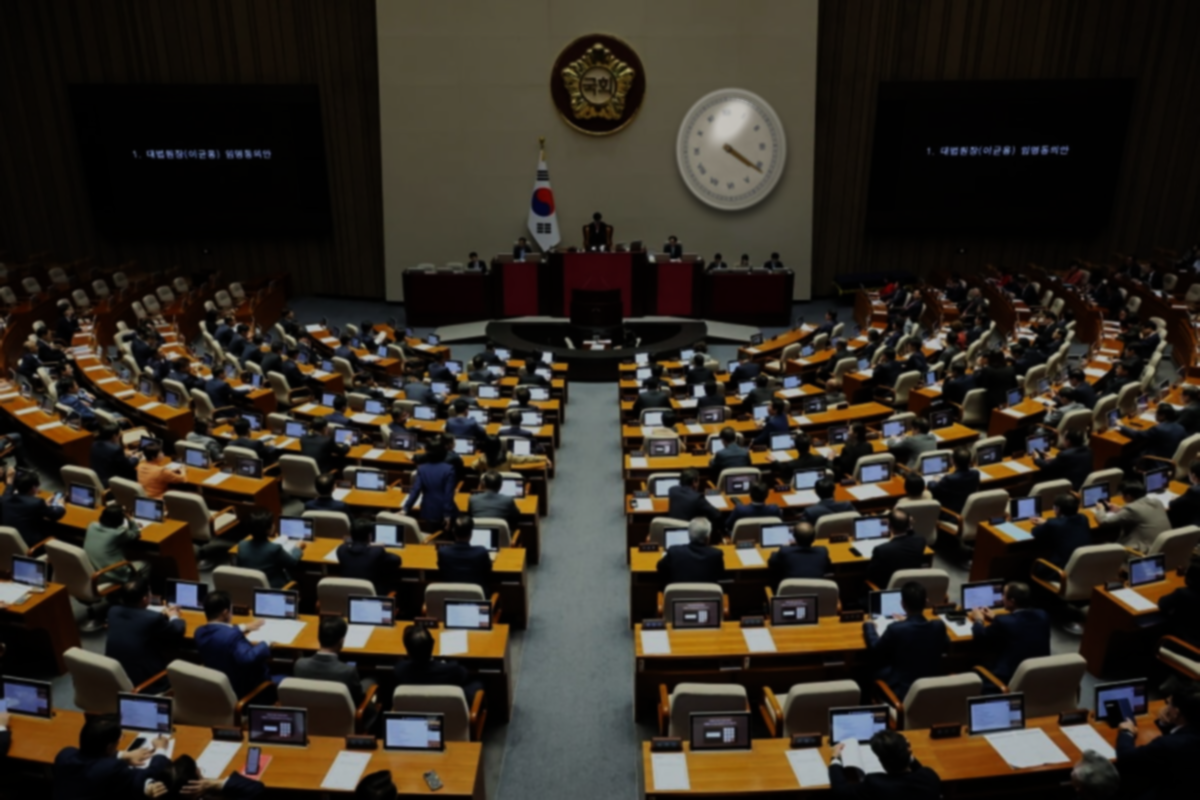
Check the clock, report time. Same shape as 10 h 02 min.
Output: 4 h 21 min
